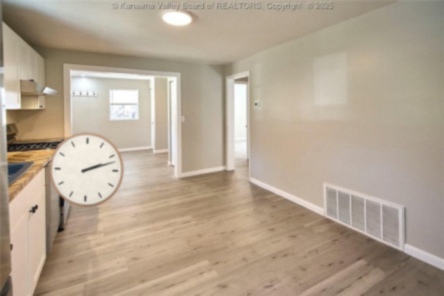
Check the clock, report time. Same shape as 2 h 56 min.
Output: 2 h 12 min
